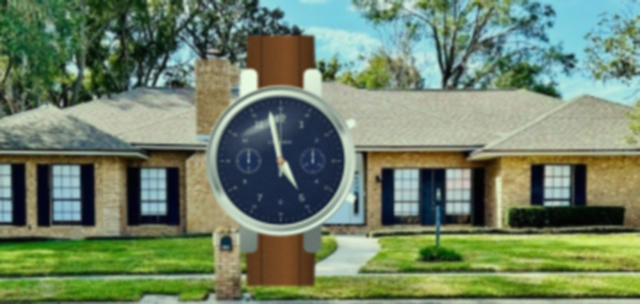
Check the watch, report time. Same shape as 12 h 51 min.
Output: 4 h 58 min
